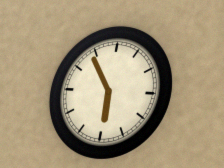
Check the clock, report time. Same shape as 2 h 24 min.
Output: 5 h 54 min
